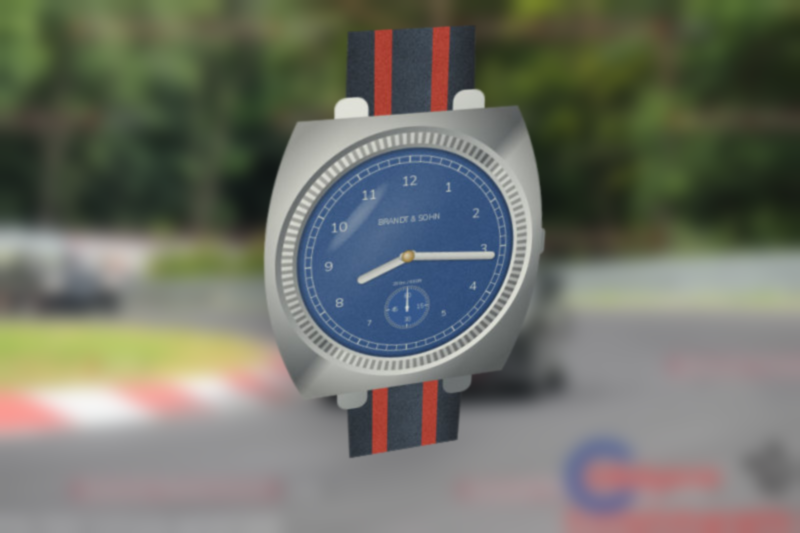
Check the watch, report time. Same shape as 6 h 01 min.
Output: 8 h 16 min
